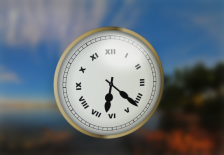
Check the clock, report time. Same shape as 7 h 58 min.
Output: 6 h 22 min
